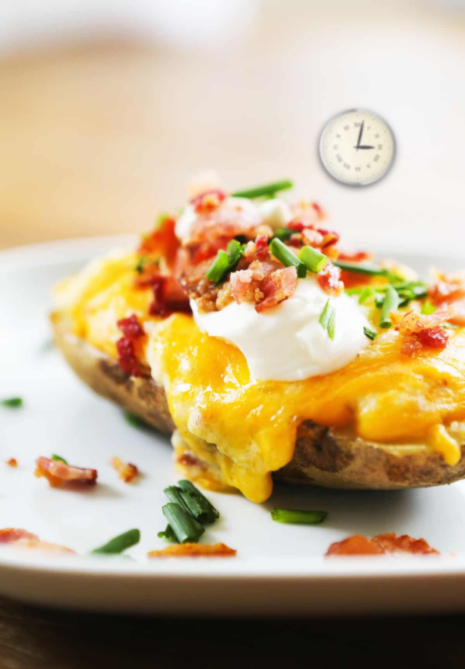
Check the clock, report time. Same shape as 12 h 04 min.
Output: 3 h 02 min
